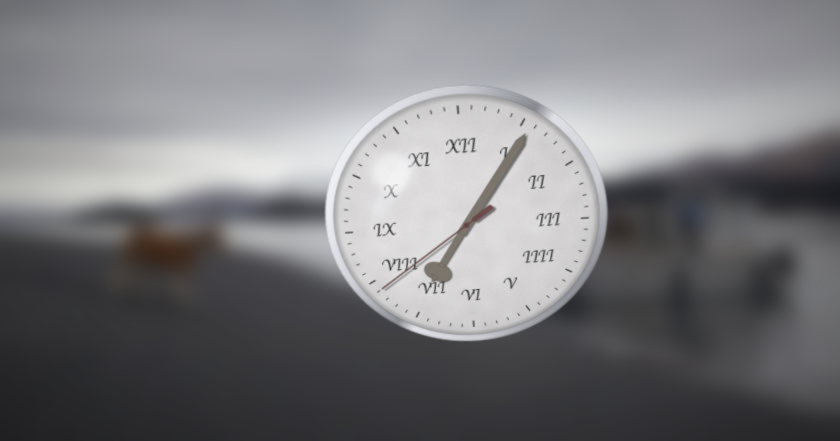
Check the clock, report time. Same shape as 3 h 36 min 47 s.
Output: 7 h 05 min 39 s
